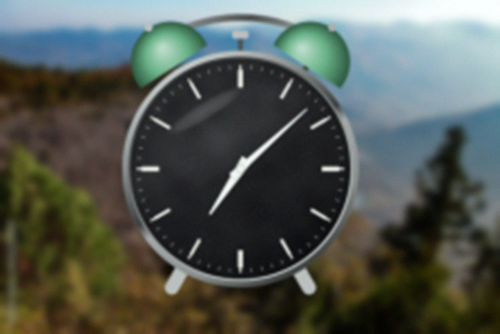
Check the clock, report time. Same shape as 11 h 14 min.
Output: 7 h 08 min
